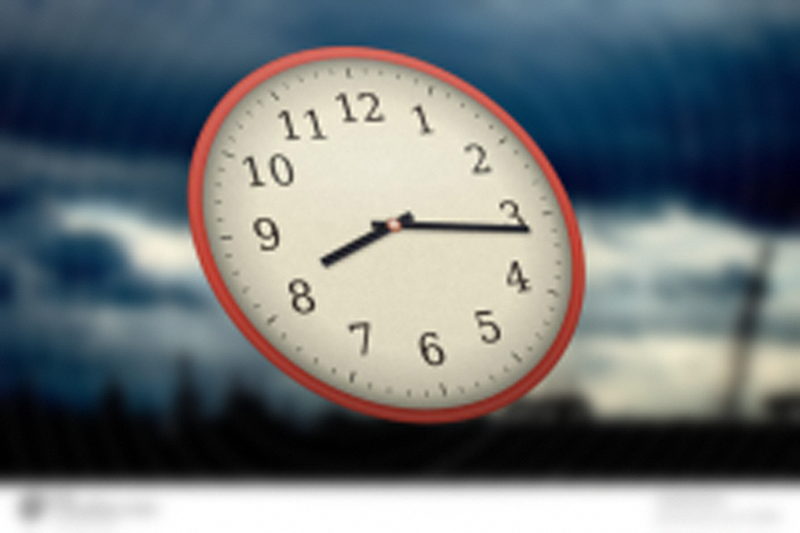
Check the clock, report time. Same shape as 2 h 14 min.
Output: 8 h 16 min
